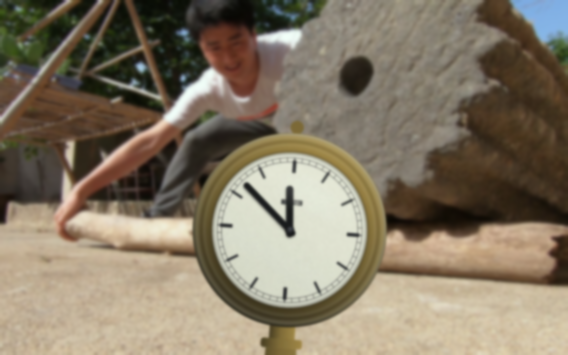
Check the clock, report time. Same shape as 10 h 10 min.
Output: 11 h 52 min
